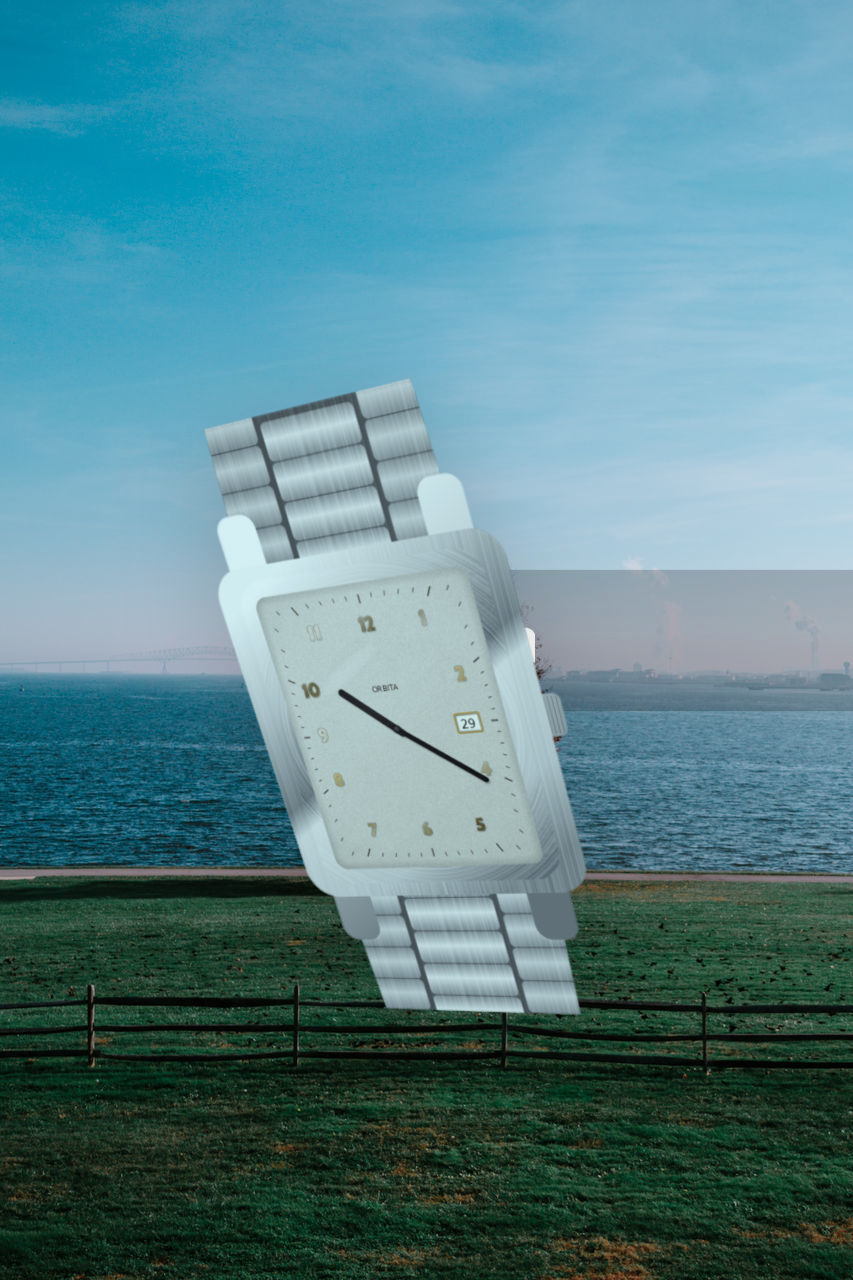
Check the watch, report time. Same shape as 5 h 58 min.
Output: 10 h 21 min
